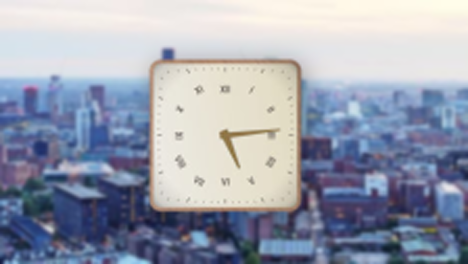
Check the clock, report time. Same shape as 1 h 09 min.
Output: 5 h 14 min
